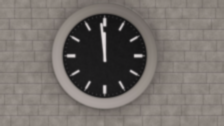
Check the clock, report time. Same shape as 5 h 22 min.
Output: 11 h 59 min
